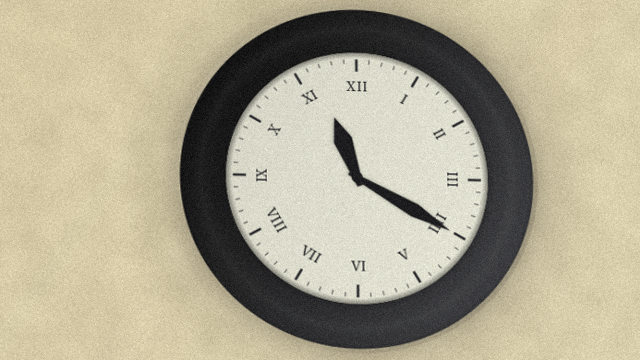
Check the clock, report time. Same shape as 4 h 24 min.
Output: 11 h 20 min
